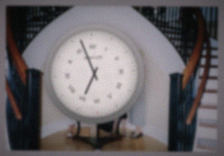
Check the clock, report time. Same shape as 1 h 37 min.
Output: 6 h 57 min
